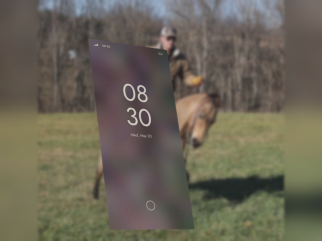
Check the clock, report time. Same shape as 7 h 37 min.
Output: 8 h 30 min
